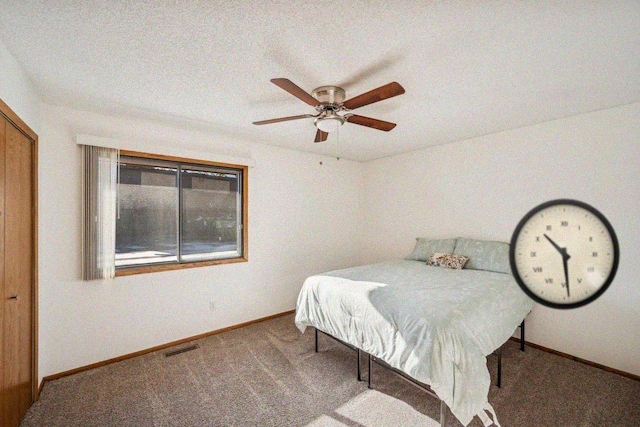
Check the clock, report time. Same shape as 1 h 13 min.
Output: 10 h 29 min
